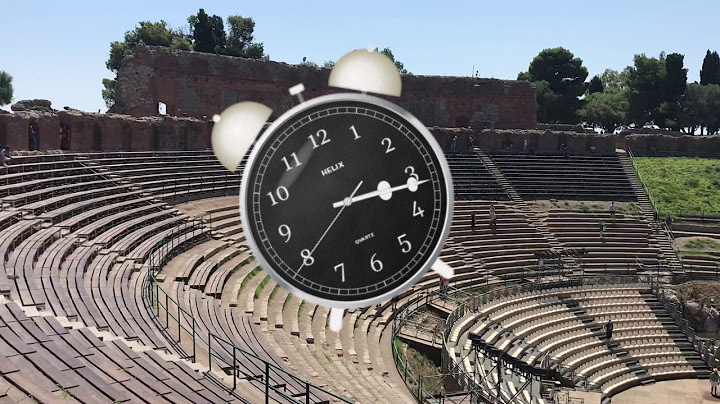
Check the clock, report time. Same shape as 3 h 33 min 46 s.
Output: 3 h 16 min 40 s
